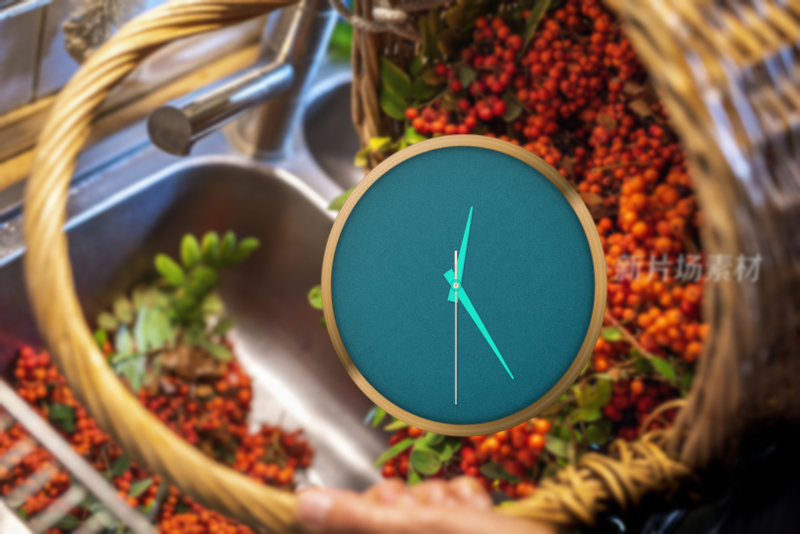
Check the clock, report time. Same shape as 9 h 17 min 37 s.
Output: 12 h 24 min 30 s
